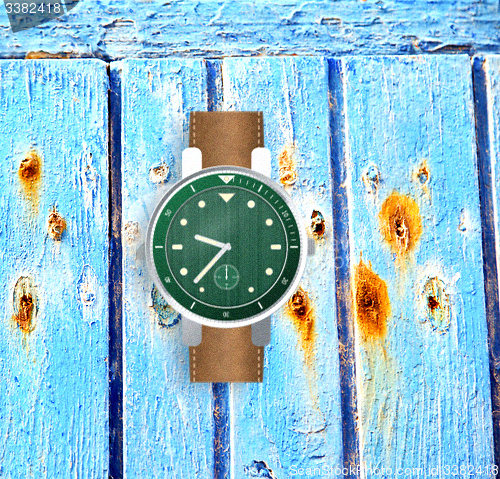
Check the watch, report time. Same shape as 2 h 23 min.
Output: 9 h 37 min
